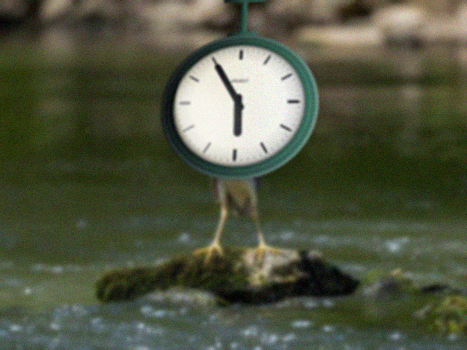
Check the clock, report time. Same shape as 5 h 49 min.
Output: 5 h 55 min
